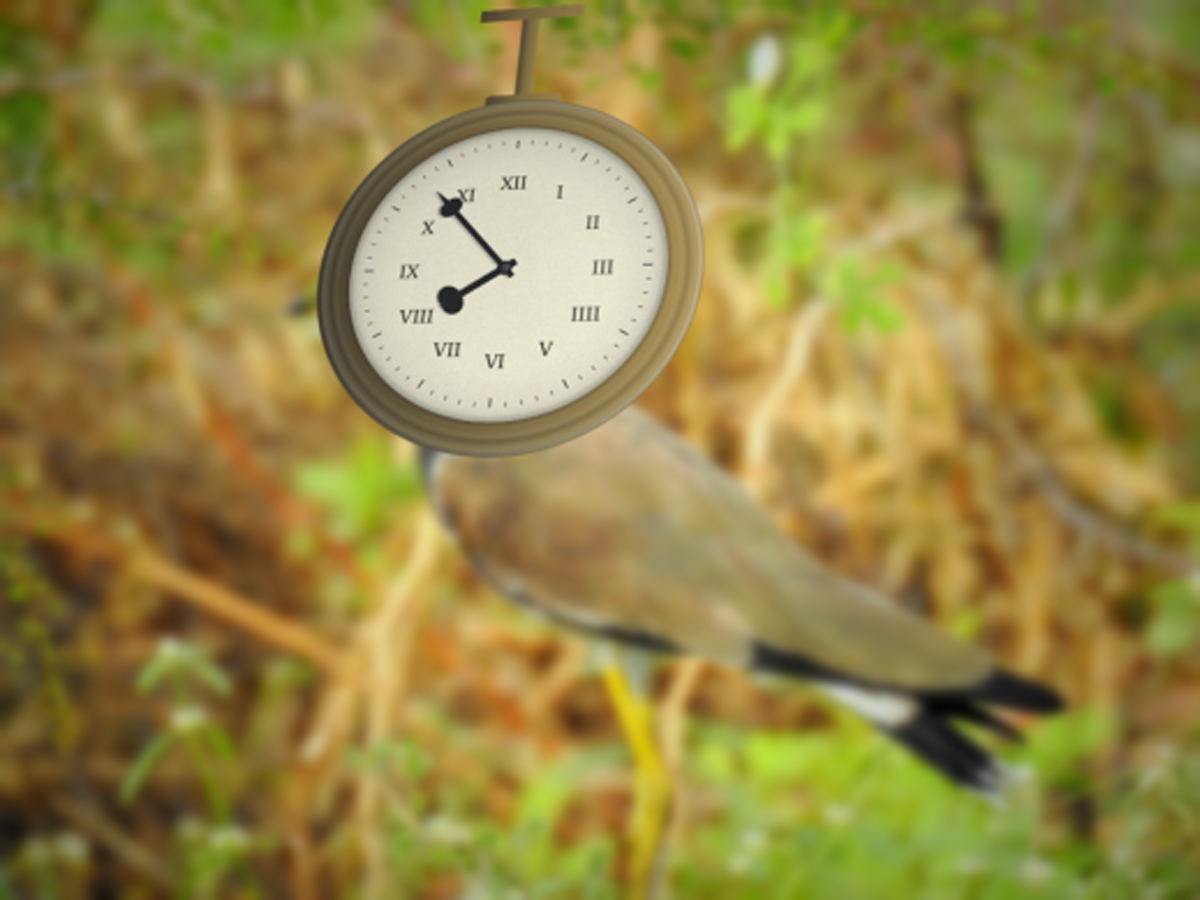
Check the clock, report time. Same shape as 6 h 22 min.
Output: 7 h 53 min
